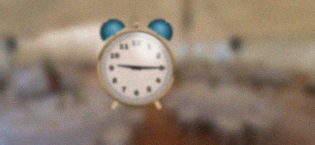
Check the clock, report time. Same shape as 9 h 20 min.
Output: 9 h 15 min
